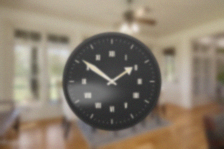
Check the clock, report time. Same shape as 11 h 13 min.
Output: 1 h 51 min
